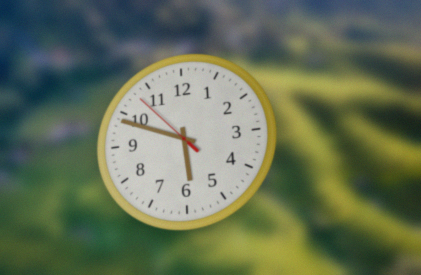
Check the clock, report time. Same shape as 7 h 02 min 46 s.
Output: 5 h 48 min 53 s
